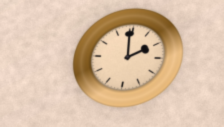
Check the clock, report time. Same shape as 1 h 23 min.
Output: 1 h 59 min
